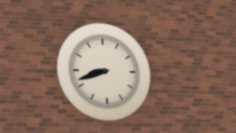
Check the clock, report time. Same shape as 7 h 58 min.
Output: 8 h 42 min
